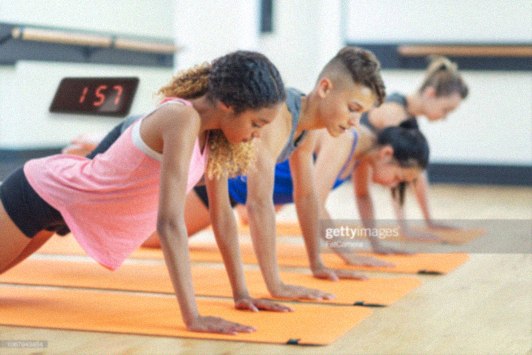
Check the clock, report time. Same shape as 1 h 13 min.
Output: 1 h 57 min
